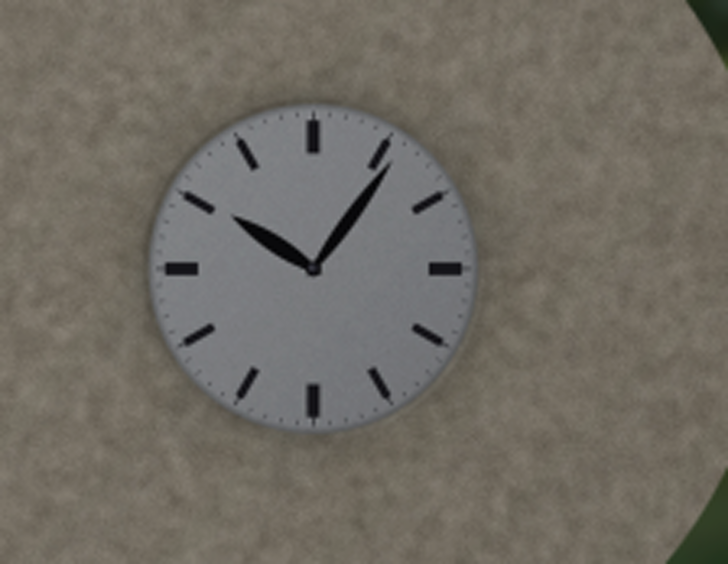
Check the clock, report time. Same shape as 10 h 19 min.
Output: 10 h 06 min
